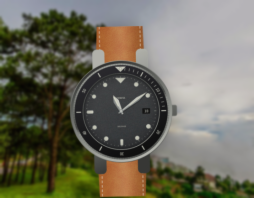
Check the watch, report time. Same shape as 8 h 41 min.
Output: 11 h 09 min
